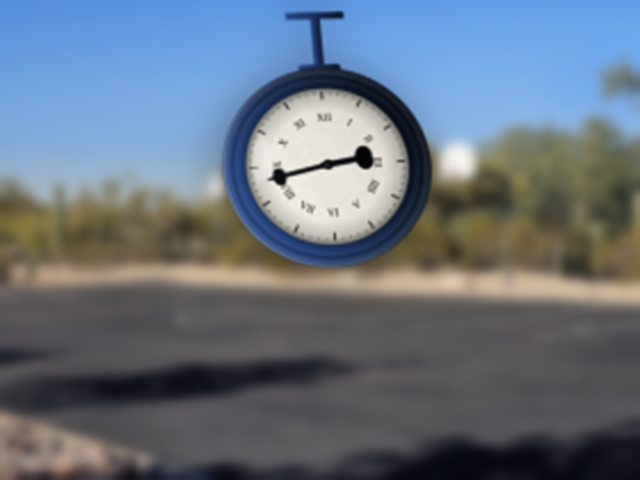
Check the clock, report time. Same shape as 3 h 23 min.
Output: 2 h 43 min
